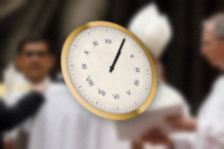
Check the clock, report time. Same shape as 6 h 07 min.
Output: 1 h 05 min
